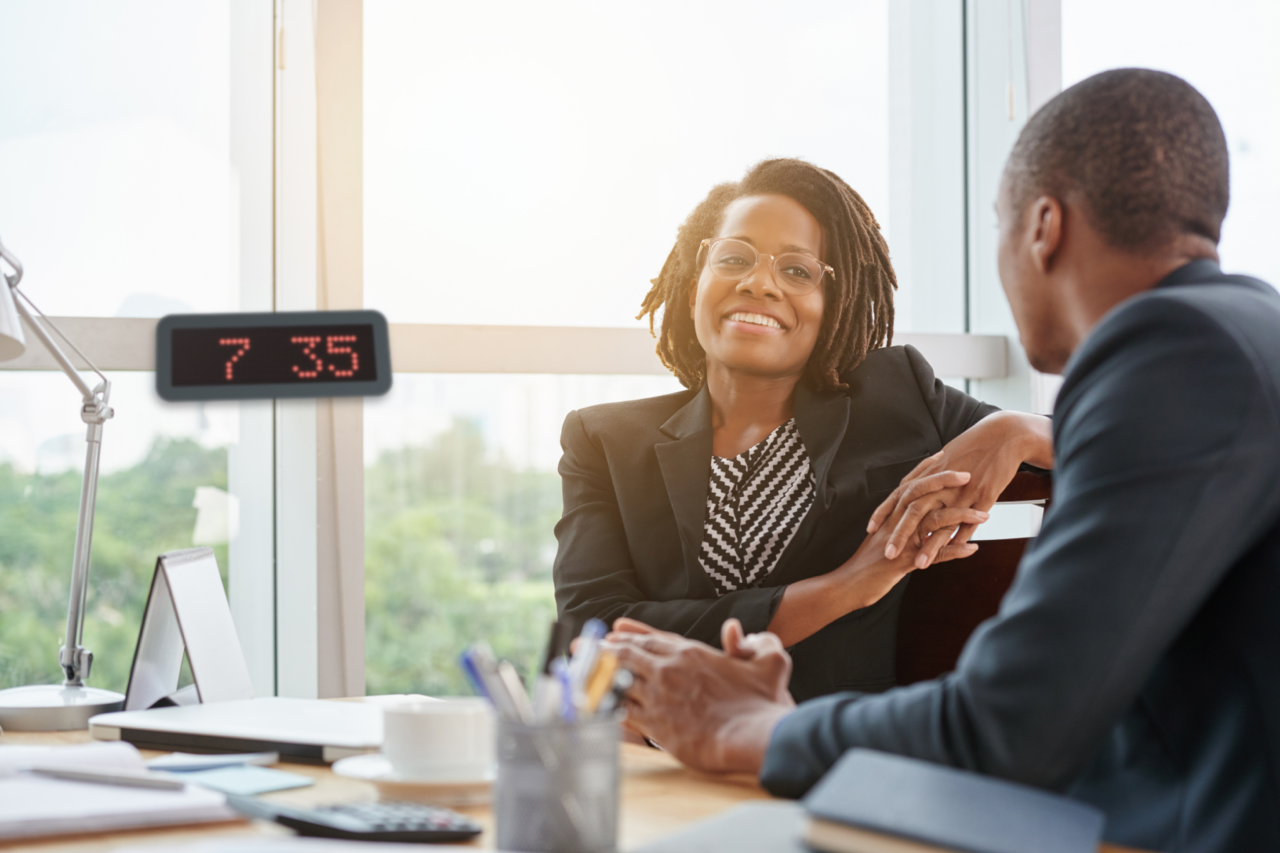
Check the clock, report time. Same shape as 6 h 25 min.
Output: 7 h 35 min
